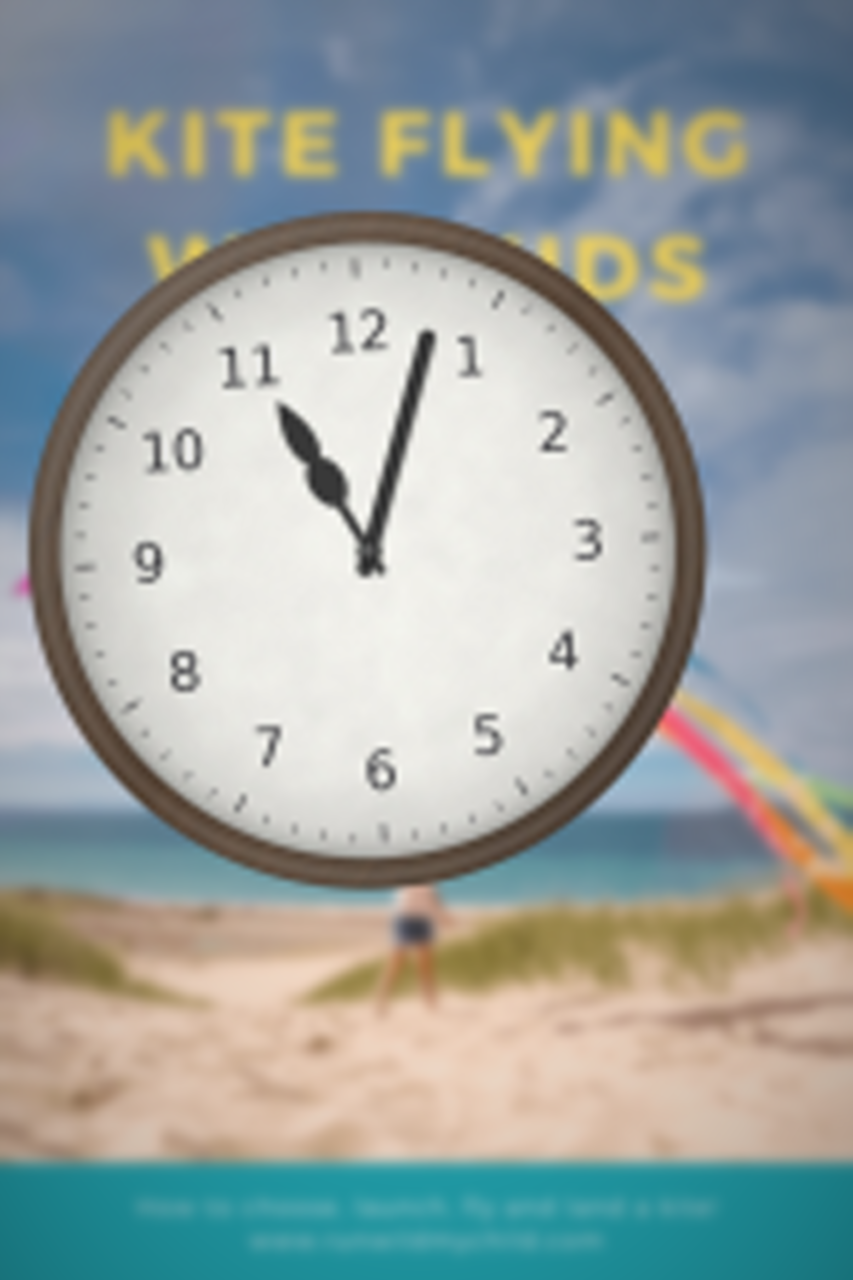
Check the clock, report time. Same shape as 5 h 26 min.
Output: 11 h 03 min
